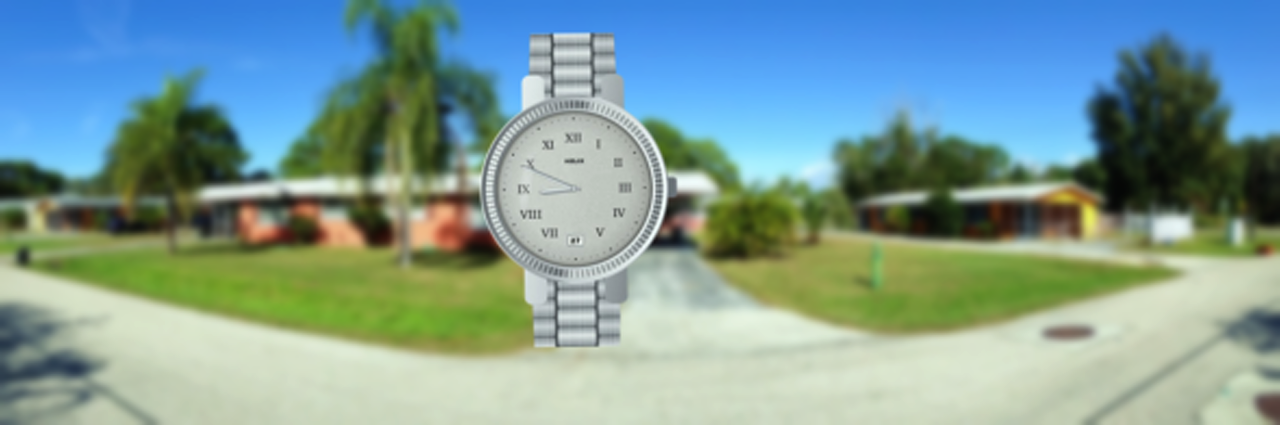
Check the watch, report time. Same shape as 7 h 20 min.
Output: 8 h 49 min
